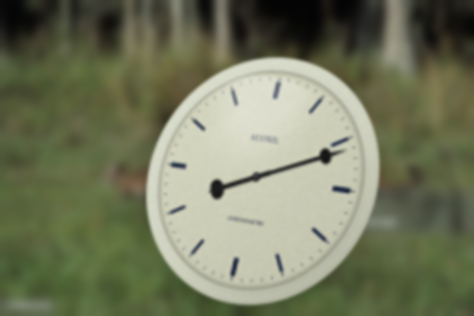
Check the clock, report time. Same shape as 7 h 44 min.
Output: 8 h 11 min
